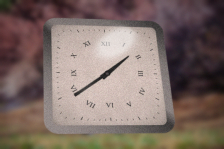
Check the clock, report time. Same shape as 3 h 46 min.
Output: 1 h 39 min
